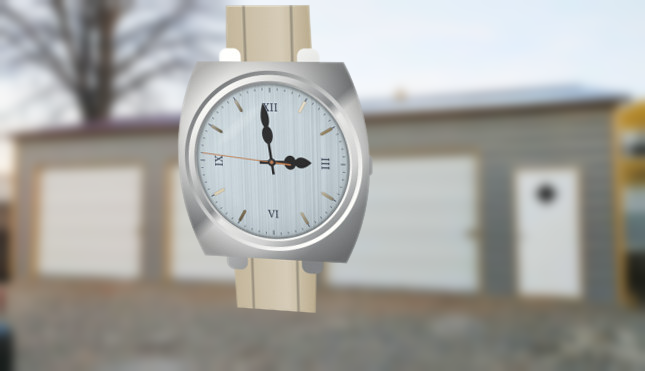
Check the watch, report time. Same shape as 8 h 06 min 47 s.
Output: 2 h 58 min 46 s
